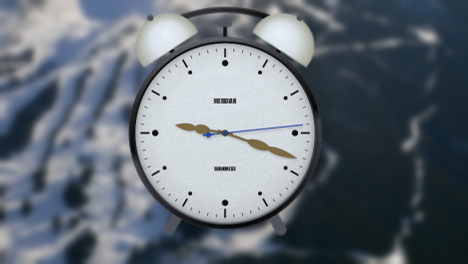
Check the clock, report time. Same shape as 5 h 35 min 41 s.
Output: 9 h 18 min 14 s
